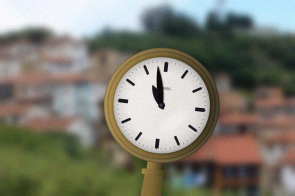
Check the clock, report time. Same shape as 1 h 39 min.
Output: 10 h 58 min
